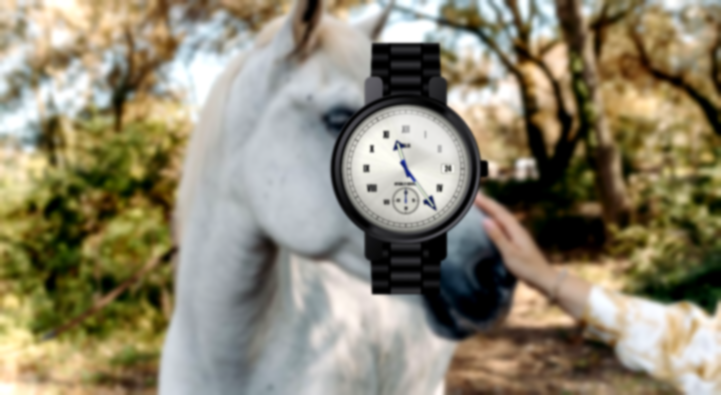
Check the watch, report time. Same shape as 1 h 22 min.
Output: 11 h 24 min
